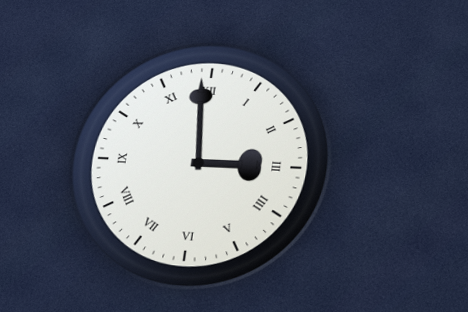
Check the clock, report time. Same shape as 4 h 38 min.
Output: 2 h 59 min
